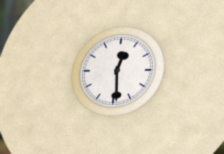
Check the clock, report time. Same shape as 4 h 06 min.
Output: 12 h 29 min
